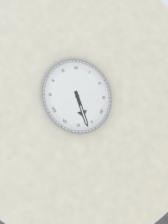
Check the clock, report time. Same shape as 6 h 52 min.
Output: 5 h 27 min
